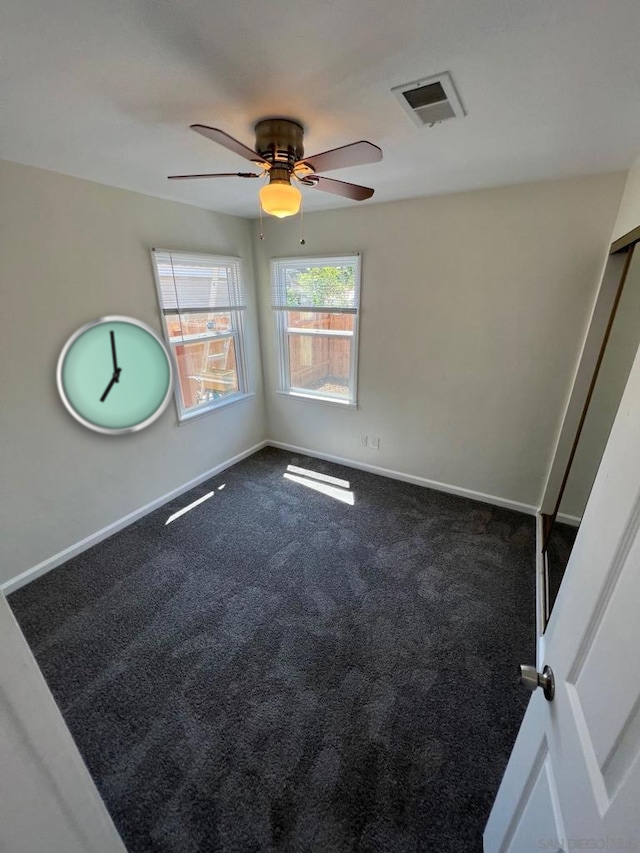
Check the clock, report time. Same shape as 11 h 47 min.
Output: 6 h 59 min
